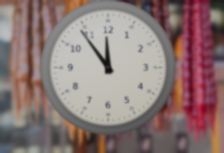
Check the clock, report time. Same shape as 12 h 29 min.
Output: 11 h 54 min
